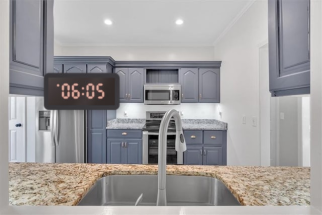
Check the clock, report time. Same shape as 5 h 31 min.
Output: 6 h 05 min
